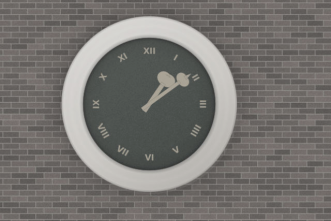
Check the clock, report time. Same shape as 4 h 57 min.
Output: 1 h 09 min
